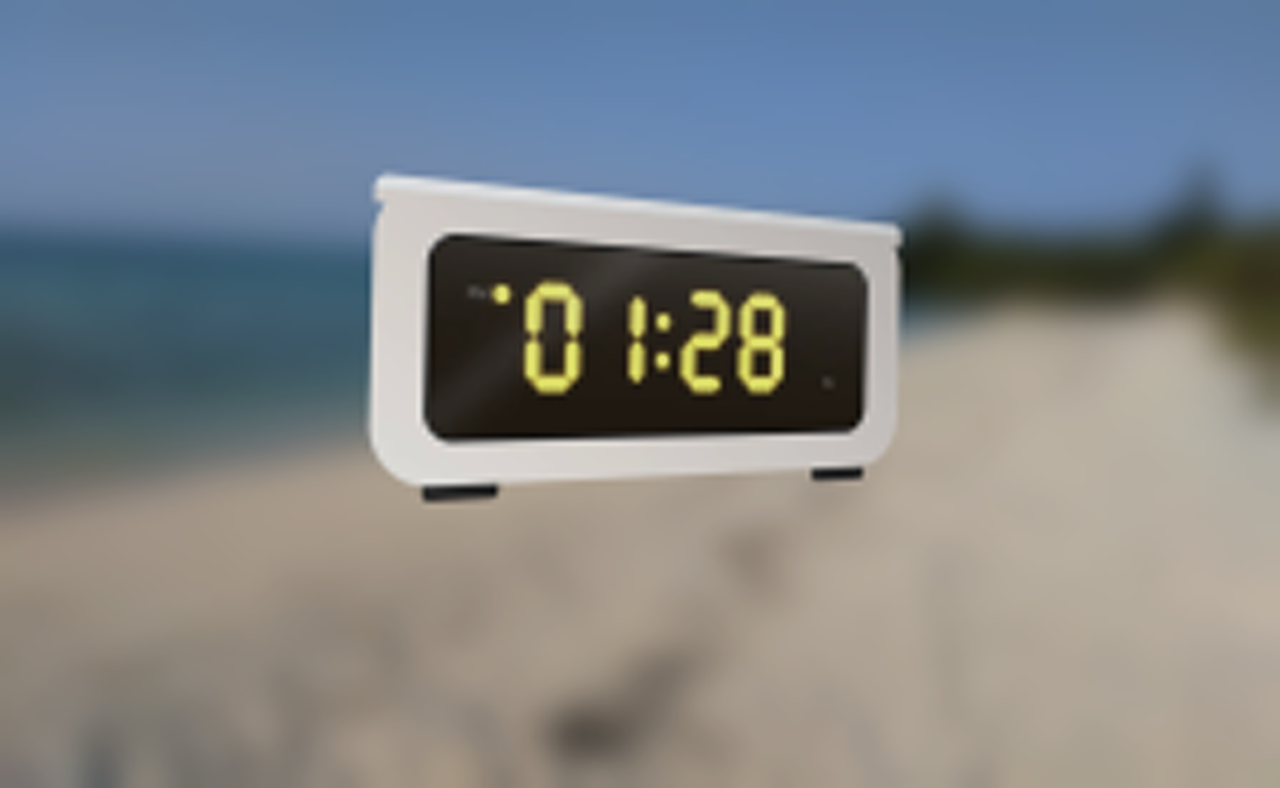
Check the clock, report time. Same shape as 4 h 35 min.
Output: 1 h 28 min
